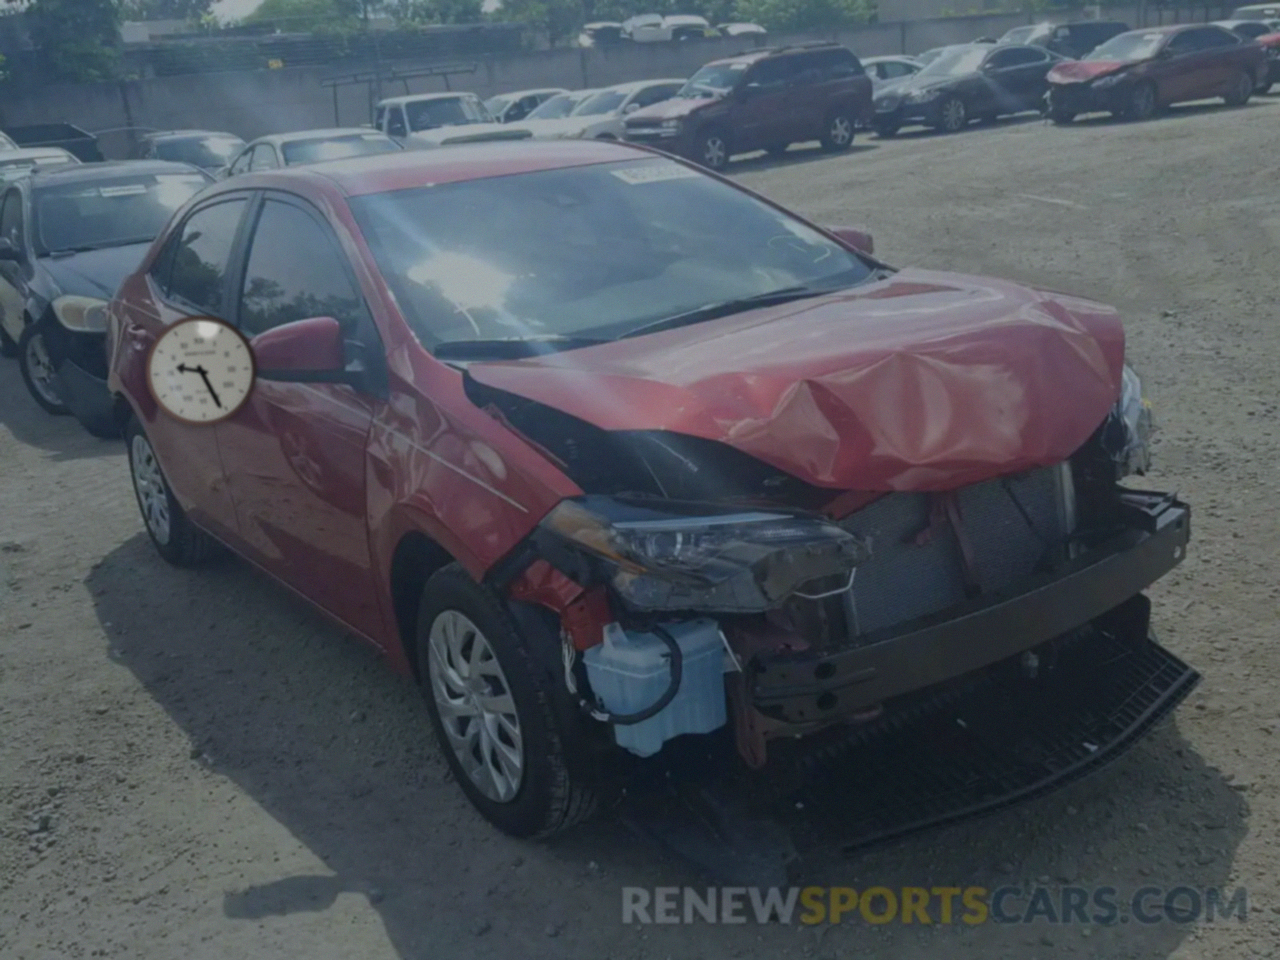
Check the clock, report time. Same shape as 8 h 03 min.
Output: 9 h 26 min
